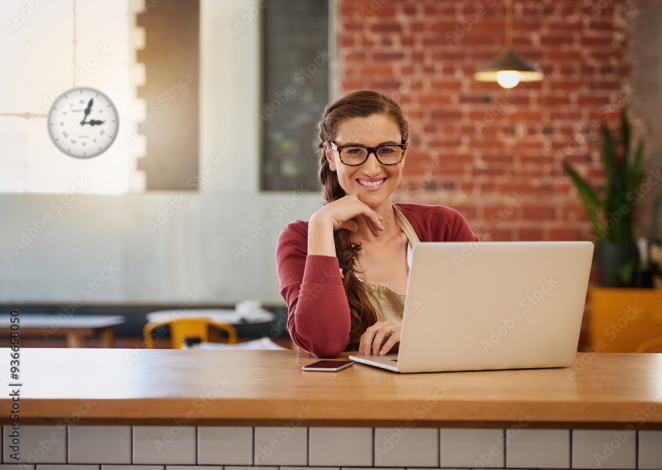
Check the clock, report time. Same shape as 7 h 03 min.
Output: 3 h 04 min
